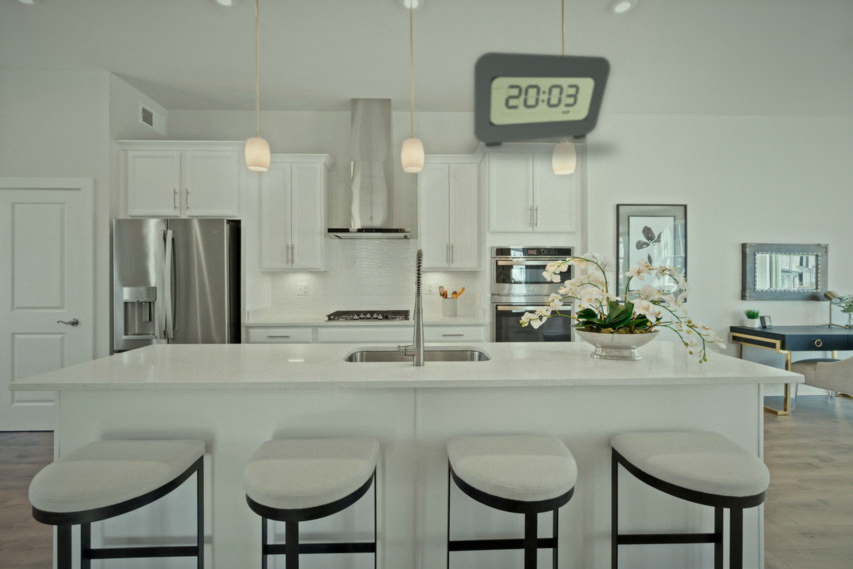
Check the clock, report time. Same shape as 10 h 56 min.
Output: 20 h 03 min
